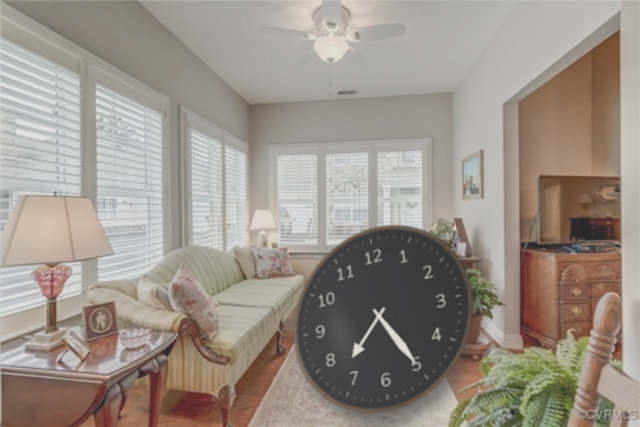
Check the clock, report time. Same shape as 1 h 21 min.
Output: 7 h 25 min
